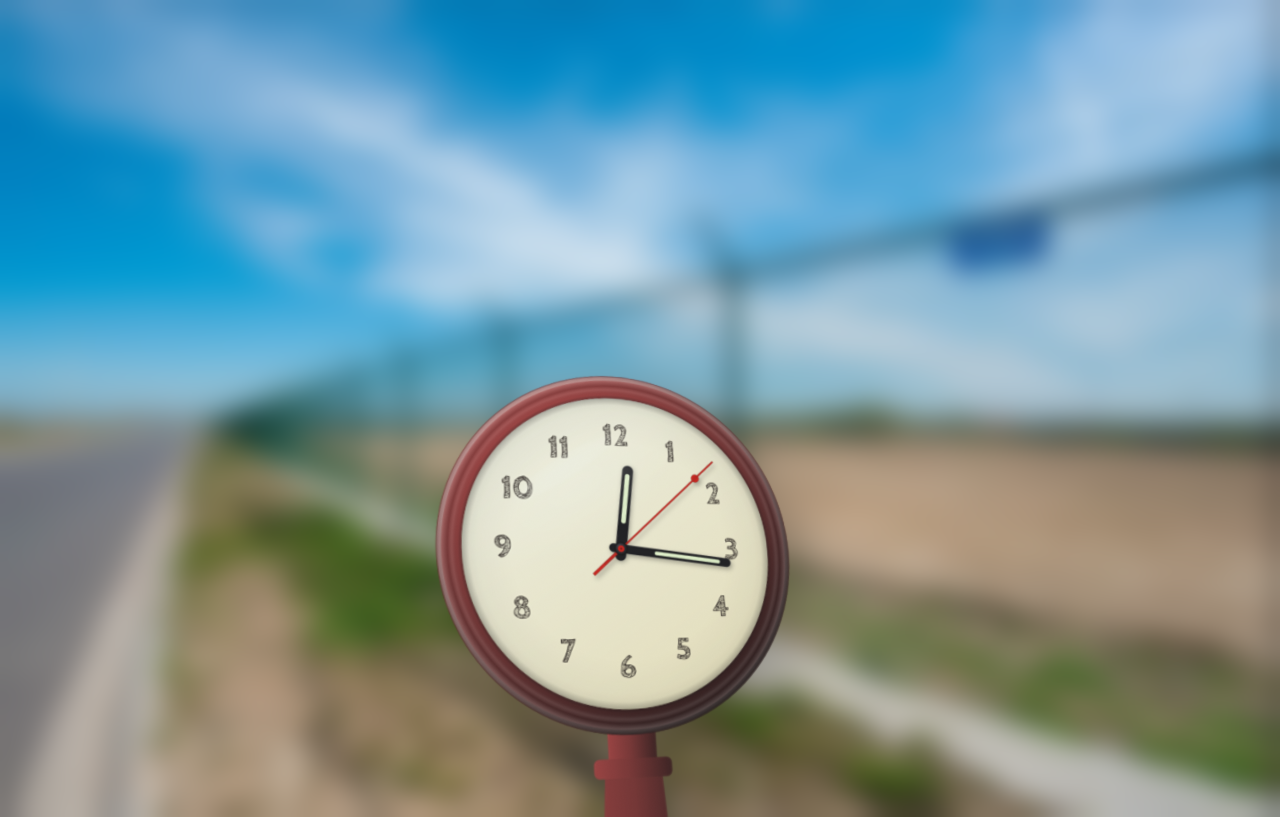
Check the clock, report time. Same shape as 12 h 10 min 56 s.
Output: 12 h 16 min 08 s
